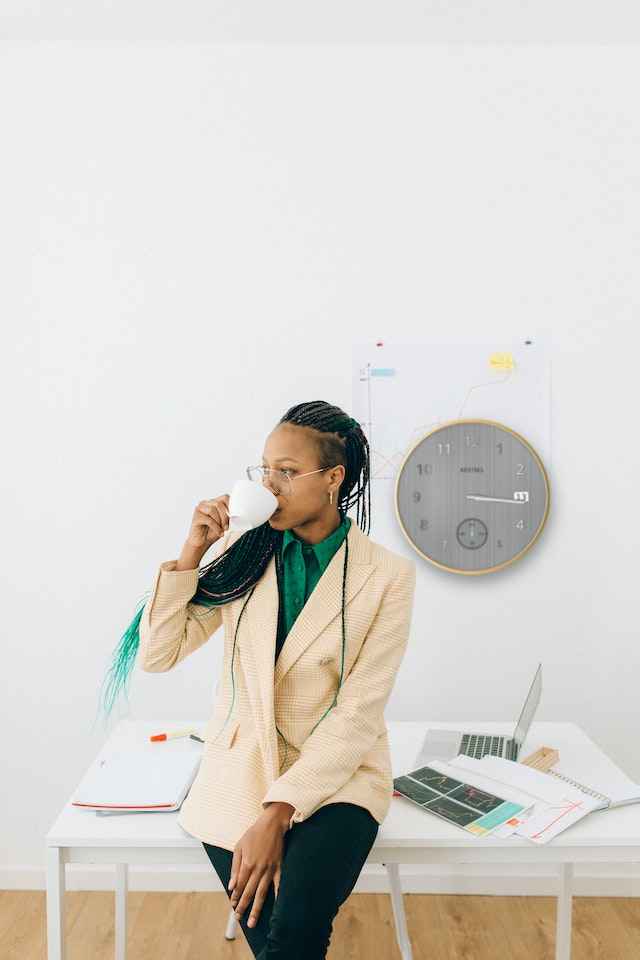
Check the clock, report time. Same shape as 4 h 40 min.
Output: 3 h 16 min
